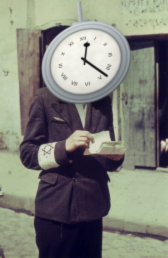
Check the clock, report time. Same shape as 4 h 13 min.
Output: 12 h 23 min
